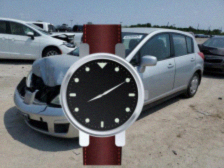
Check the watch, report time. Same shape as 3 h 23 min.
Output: 8 h 10 min
